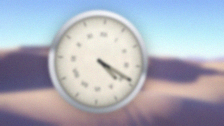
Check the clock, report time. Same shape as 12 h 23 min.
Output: 4 h 19 min
